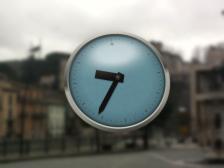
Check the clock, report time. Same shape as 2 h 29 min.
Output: 9 h 36 min
